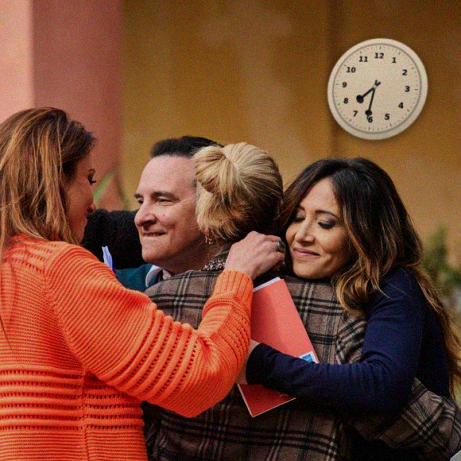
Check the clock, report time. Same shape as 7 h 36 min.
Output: 7 h 31 min
